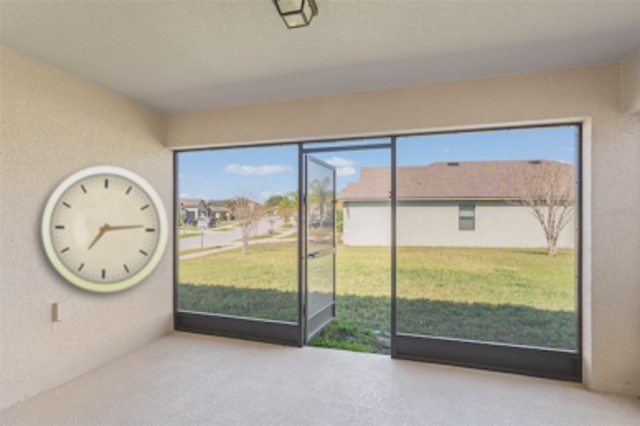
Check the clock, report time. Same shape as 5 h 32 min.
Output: 7 h 14 min
